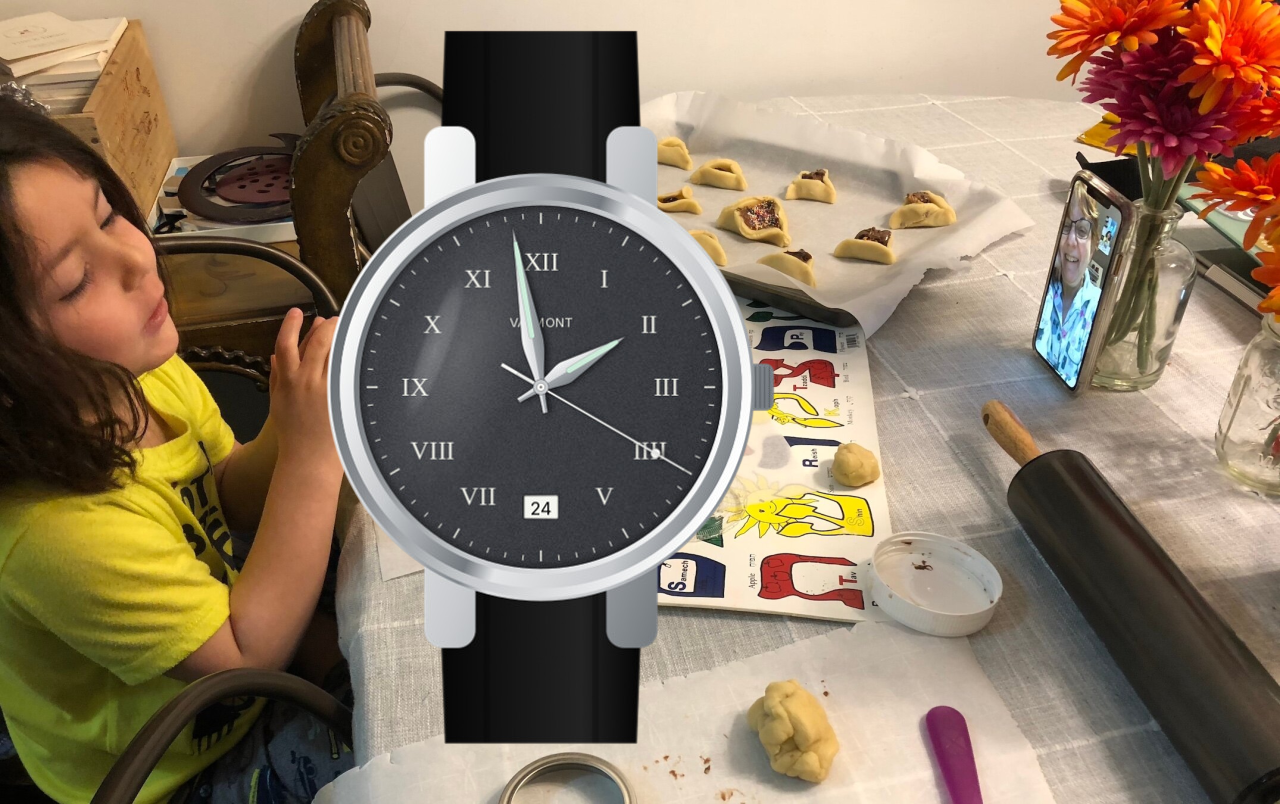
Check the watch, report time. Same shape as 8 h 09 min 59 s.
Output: 1 h 58 min 20 s
